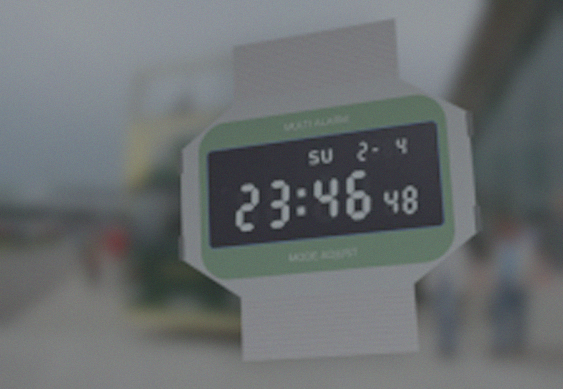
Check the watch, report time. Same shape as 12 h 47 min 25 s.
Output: 23 h 46 min 48 s
